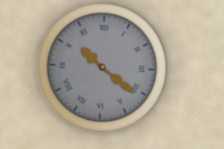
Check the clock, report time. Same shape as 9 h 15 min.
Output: 10 h 21 min
